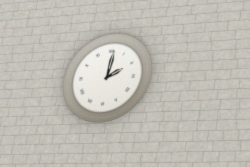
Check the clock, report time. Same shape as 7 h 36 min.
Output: 2 h 01 min
